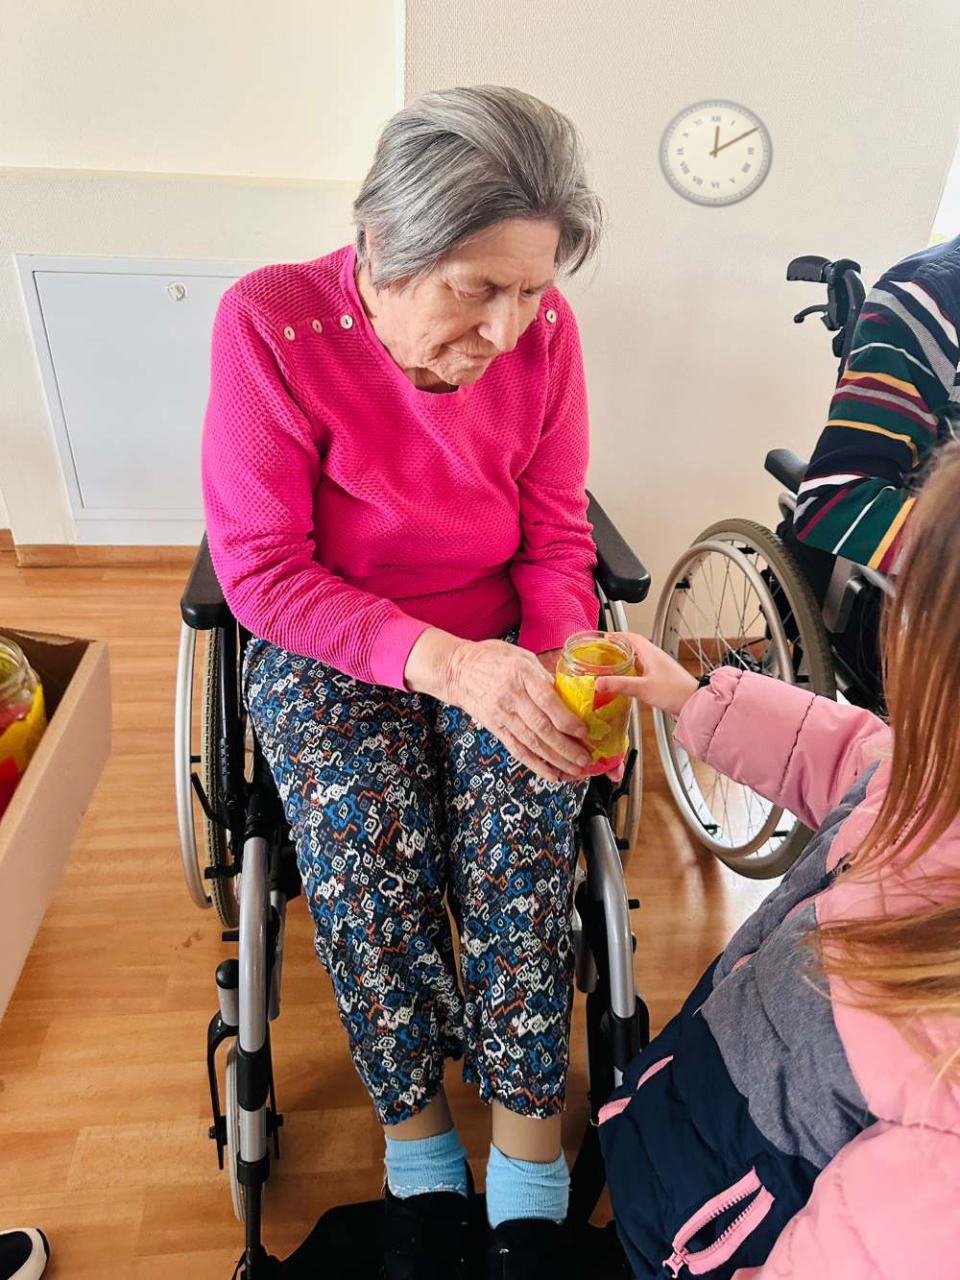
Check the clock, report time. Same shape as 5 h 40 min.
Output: 12 h 10 min
